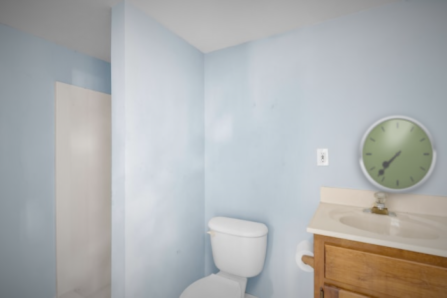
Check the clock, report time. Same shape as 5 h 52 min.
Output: 7 h 37 min
